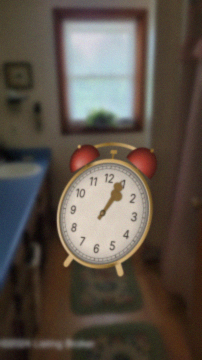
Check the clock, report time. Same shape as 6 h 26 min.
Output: 1 h 04 min
